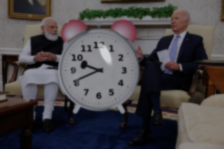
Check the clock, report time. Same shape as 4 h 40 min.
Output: 9 h 41 min
